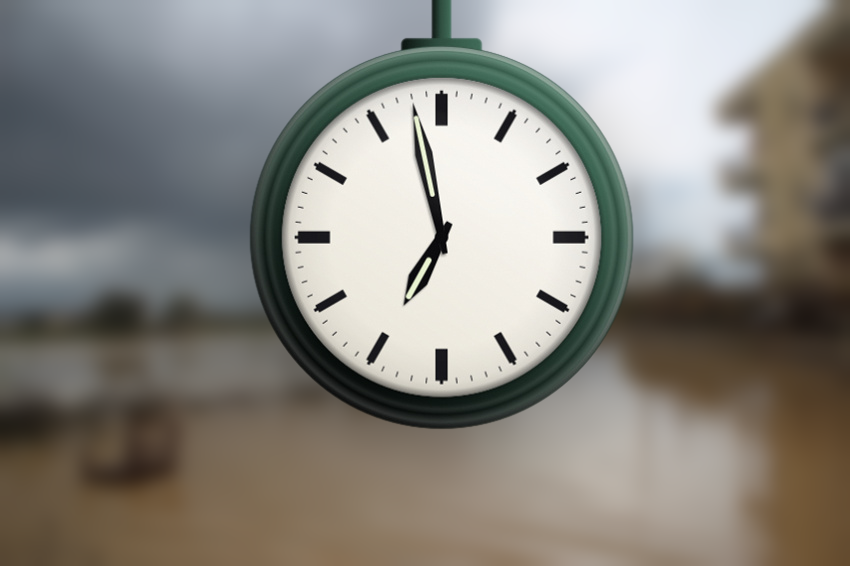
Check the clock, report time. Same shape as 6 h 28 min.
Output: 6 h 58 min
